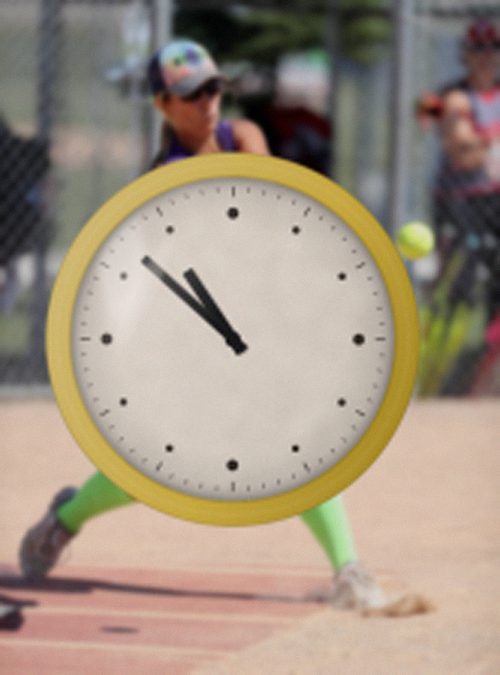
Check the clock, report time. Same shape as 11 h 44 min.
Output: 10 h 52 min
